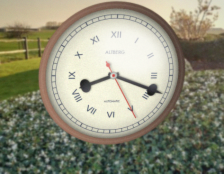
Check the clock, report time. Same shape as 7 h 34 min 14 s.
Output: 8 h 18 min 25 s
